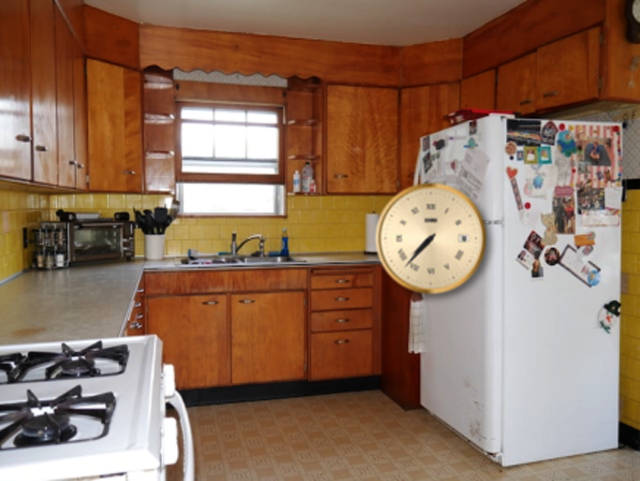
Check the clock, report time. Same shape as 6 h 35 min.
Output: 7 h 37 min
